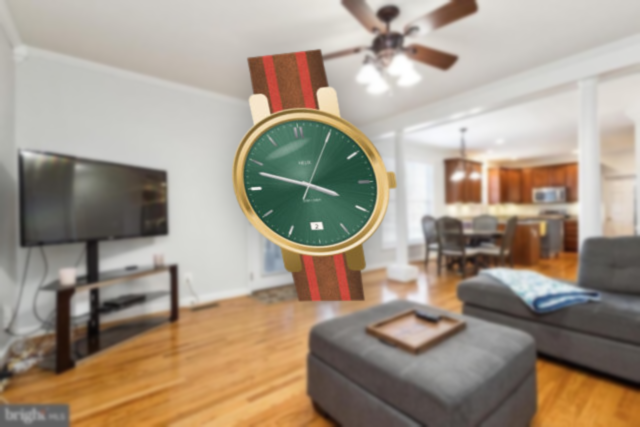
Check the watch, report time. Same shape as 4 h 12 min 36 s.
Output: 3 h 48 min 05 s
